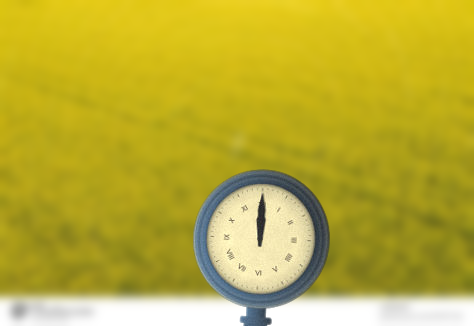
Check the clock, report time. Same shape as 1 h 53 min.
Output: 12 h 00 min
